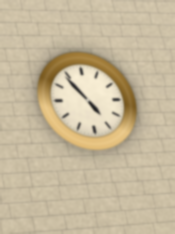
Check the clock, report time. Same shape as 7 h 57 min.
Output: 4 h 54 min
